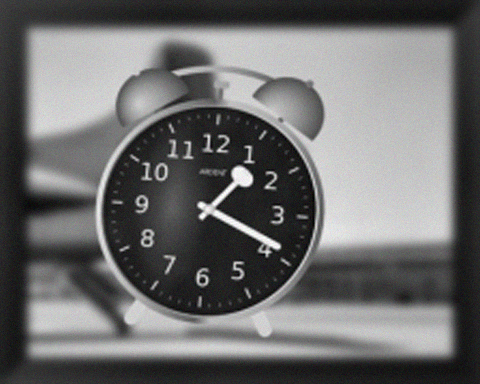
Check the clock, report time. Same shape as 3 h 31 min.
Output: 1 h 19 min
